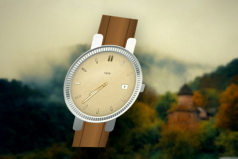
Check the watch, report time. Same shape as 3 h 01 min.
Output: 7 h 37 min
